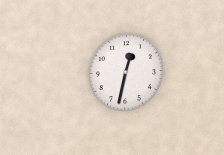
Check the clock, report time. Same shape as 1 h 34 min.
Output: 12 h 32 min
